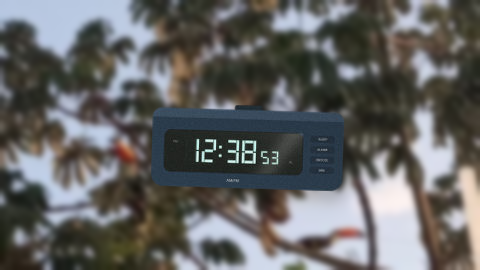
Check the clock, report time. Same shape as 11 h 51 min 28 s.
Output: 12 h 38 min 53 s
